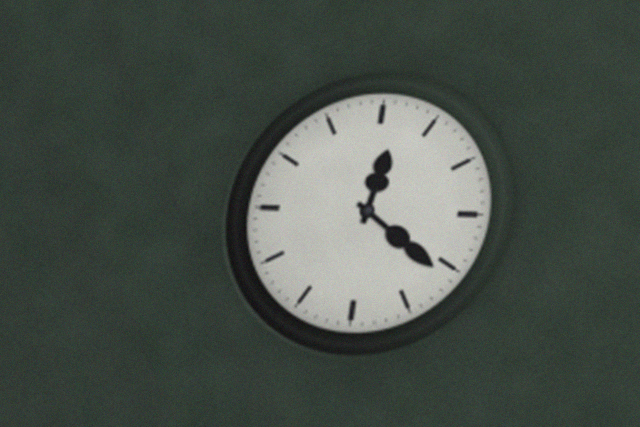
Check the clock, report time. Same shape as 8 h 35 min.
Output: 12 h 21 min
